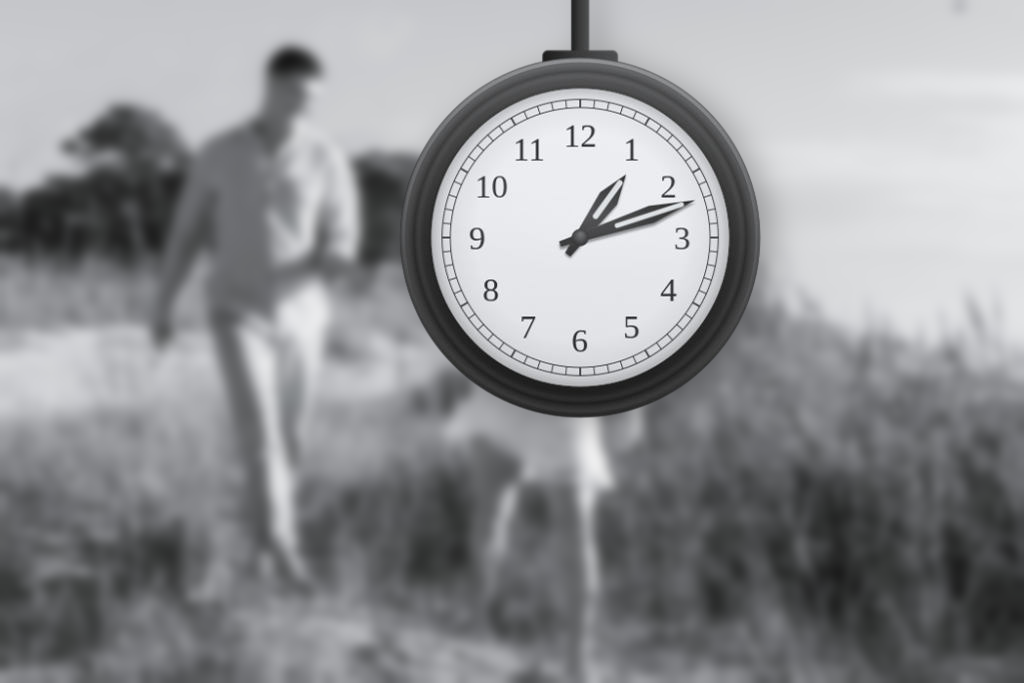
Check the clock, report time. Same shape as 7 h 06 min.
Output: 1 h 12 min
